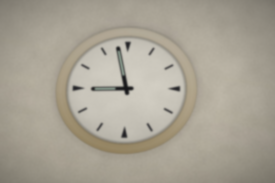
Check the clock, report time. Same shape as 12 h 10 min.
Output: 8 h 58 min
